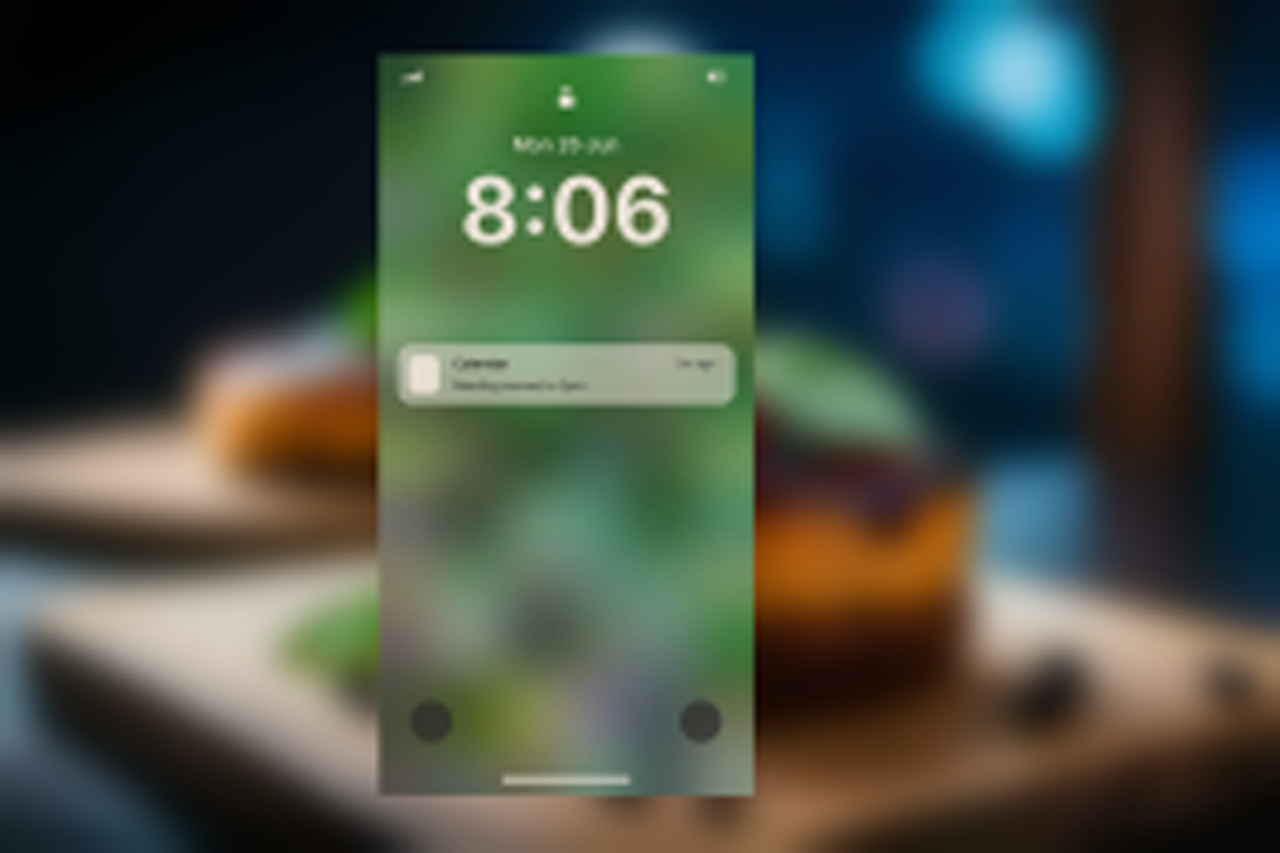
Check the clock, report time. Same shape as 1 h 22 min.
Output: 8 h 06 min
